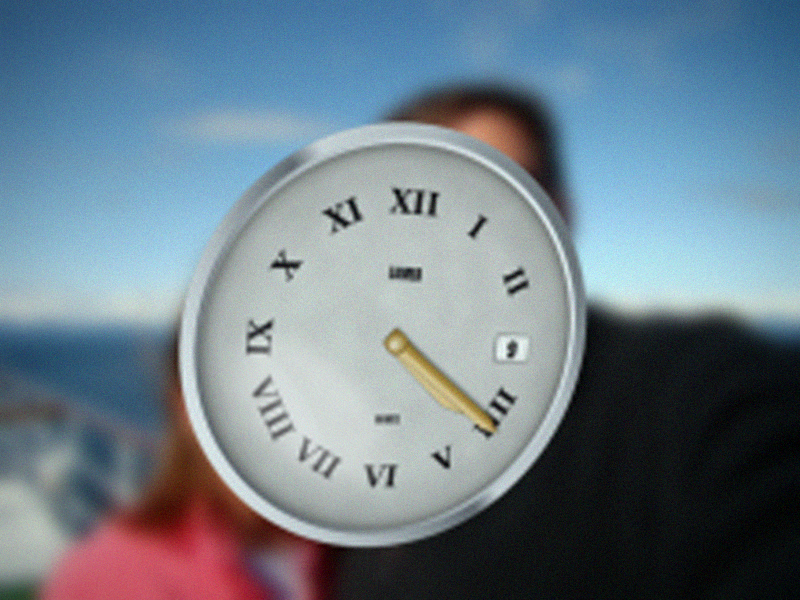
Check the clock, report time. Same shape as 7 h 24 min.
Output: 4 h 21 min
